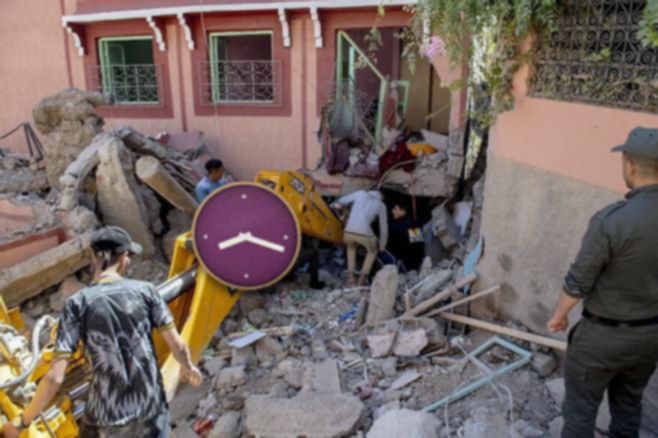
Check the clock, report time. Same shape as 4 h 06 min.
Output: 8 h 18 min
